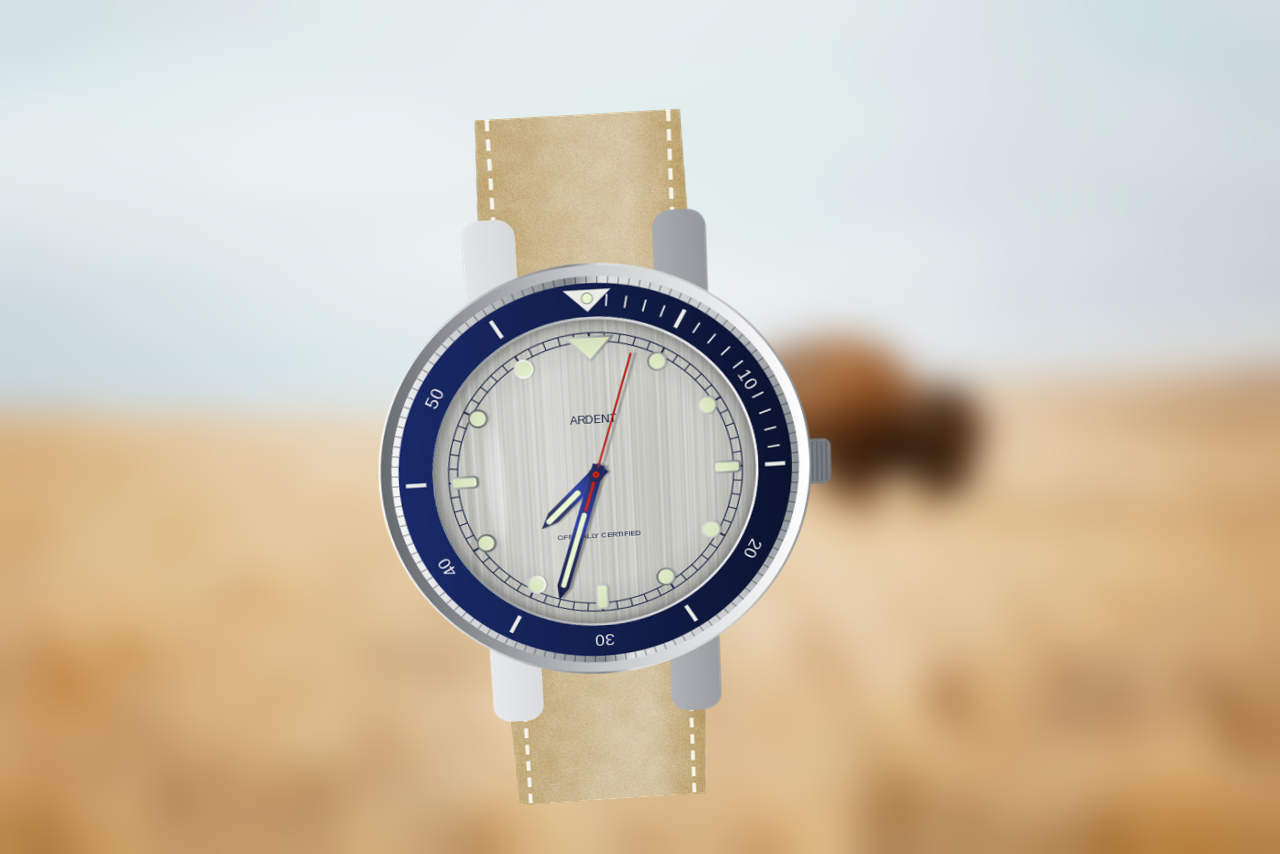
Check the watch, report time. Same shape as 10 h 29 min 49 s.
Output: 7 h 33 min 03 s
